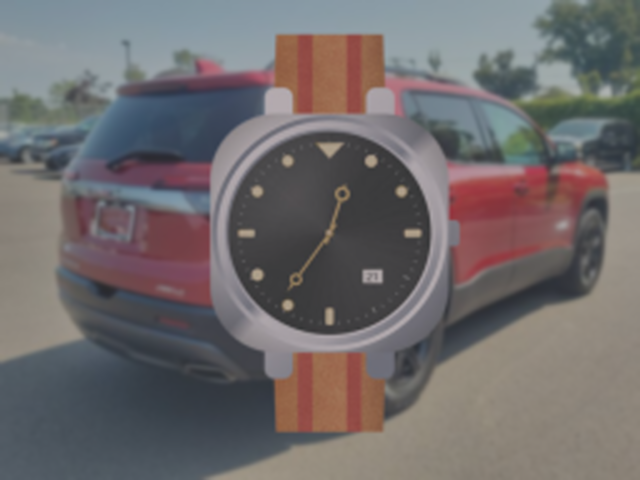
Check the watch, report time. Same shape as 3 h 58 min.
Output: 12 h 36 min
